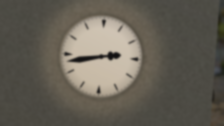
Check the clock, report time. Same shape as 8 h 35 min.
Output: 2 h 43 min
